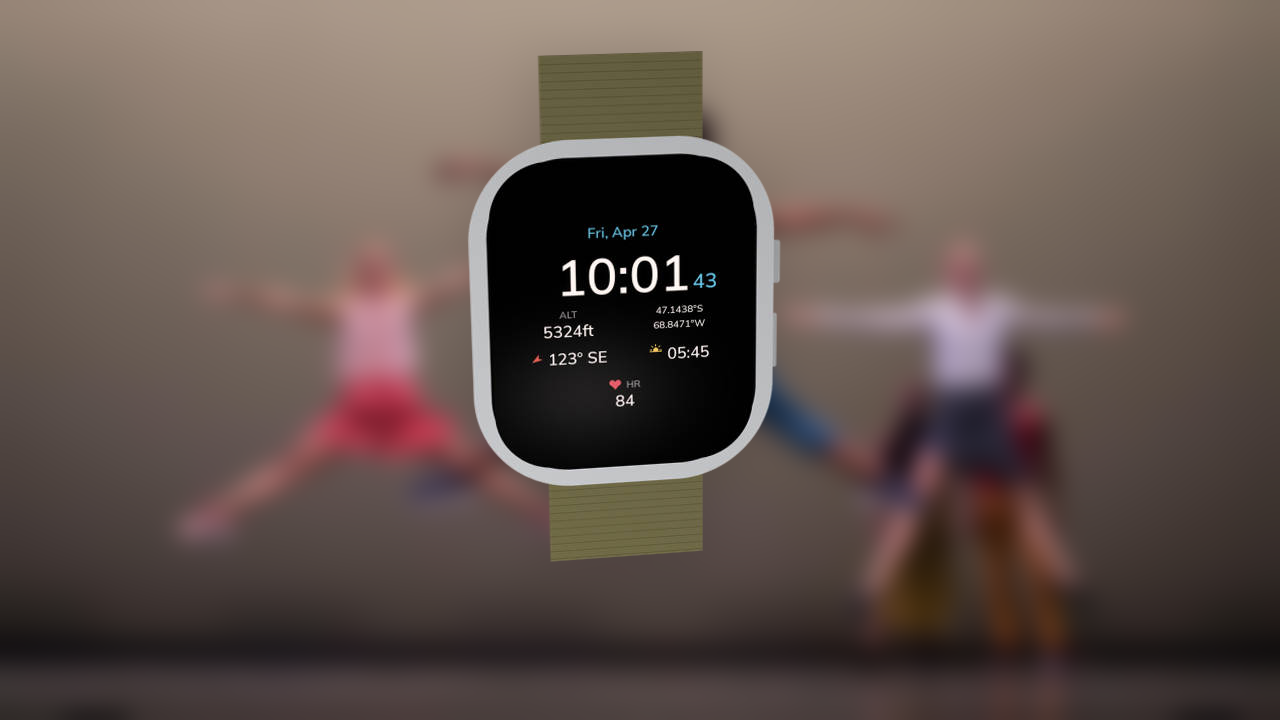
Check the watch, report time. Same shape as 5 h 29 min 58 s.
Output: 10 h 01 min 43 s
